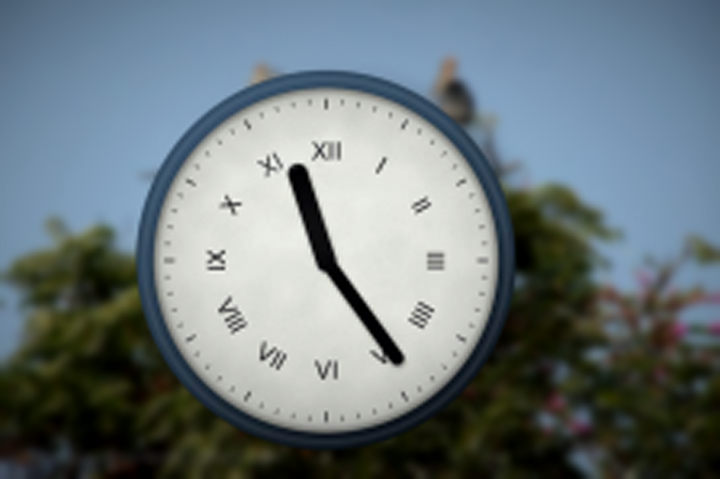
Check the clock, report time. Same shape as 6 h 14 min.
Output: 11 h 24 min
